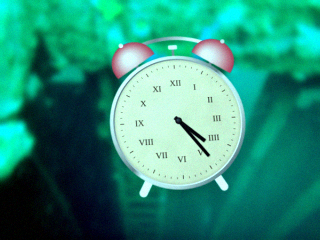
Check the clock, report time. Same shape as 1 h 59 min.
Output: 4 h 24 min
